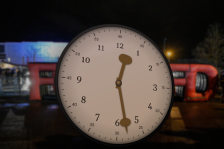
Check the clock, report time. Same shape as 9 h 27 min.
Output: 12 h 28 min
